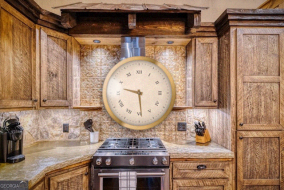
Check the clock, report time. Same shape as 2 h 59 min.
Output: 9 h 29 min
